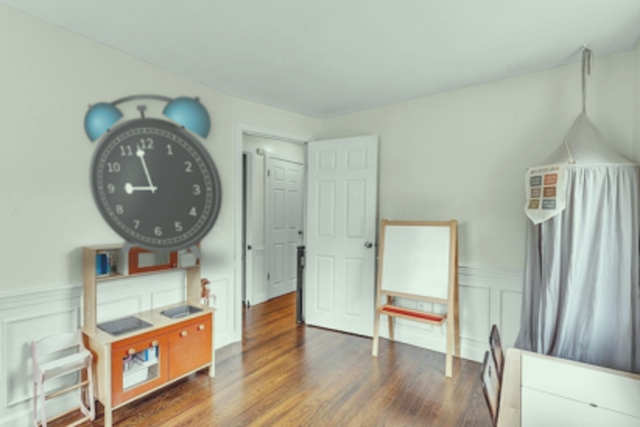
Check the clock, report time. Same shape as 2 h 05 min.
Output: 8 h 58 min
